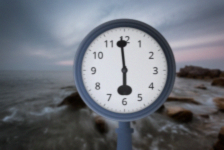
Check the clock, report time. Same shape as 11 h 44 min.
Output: 5 h 59 min
